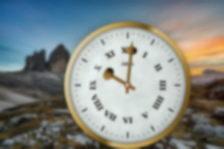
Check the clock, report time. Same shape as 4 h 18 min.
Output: 10 h 01 min
